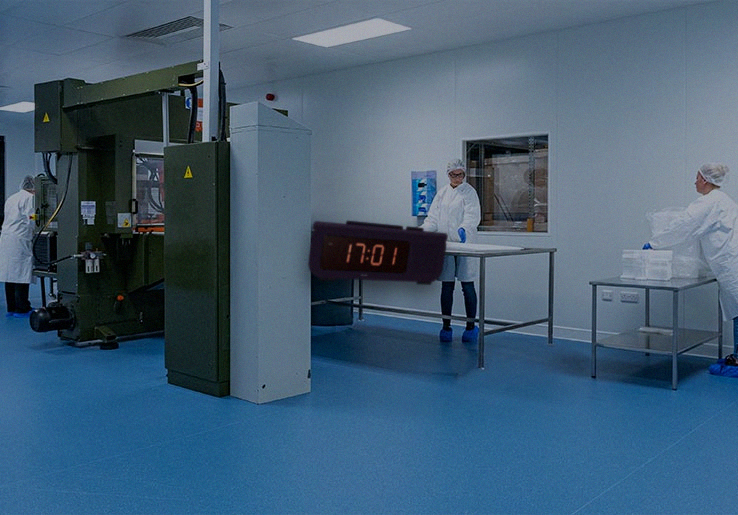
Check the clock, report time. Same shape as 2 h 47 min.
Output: 17 h 01 min
